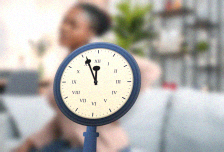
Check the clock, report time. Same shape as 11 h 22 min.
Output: 11 h 56 min
